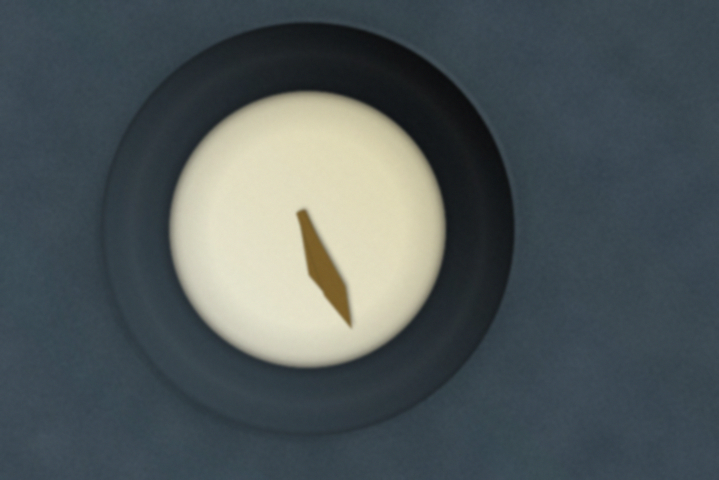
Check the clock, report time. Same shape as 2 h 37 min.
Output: 5 h 26 min
